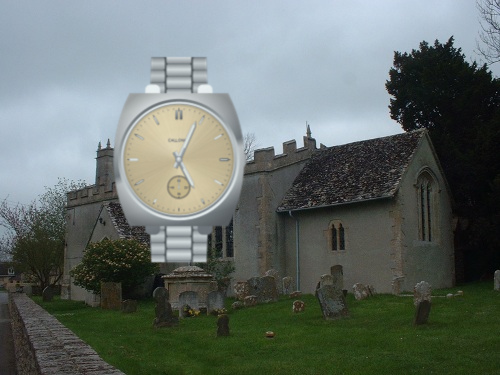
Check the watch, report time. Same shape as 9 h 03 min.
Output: 5 h 04 min
